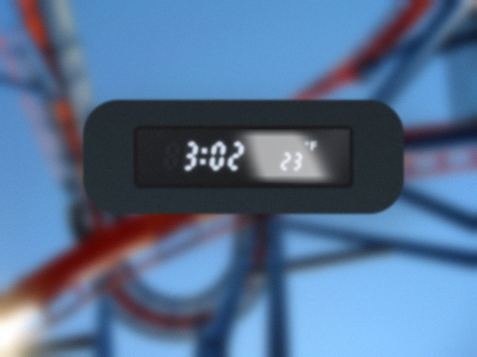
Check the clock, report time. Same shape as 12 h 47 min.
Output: 3 h 02 min
